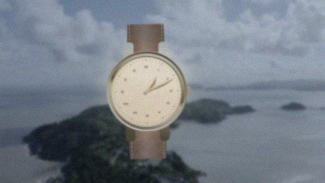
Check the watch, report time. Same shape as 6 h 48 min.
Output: 1 h 11 min
